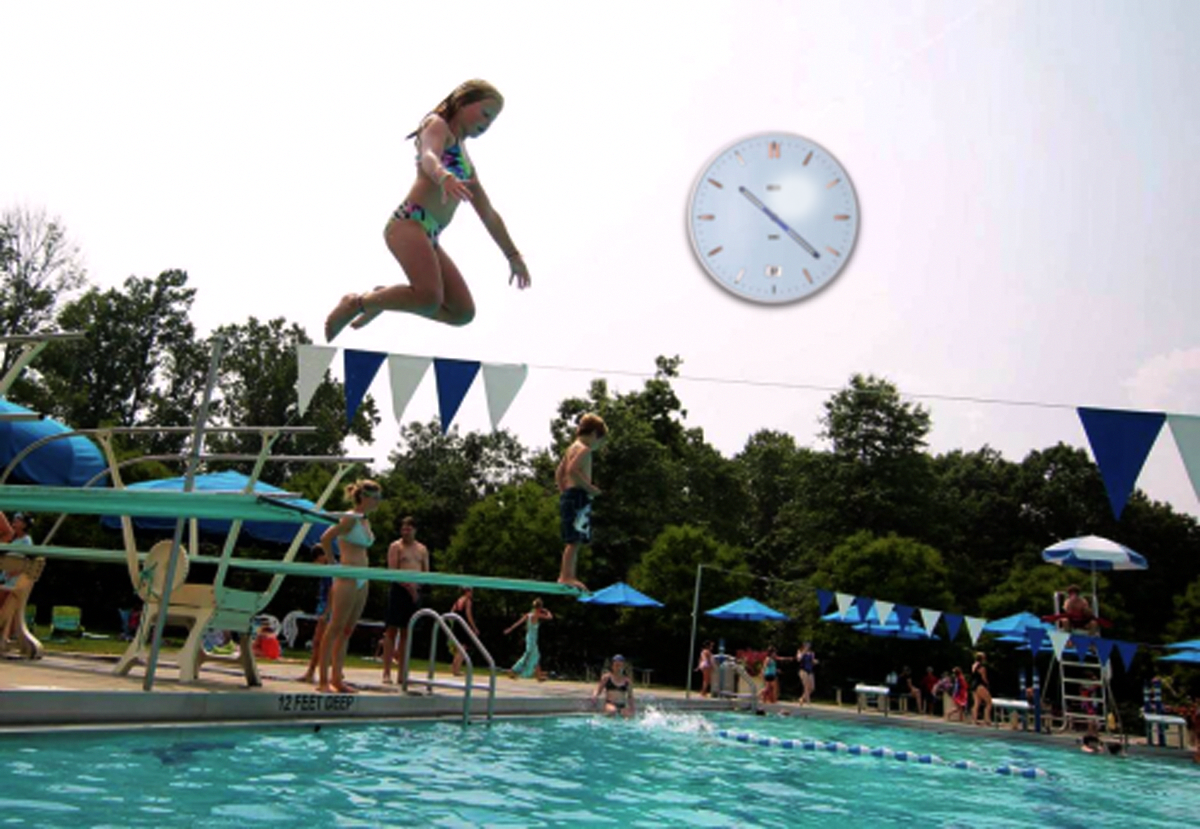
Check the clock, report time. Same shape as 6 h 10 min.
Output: 10 h 22 min
